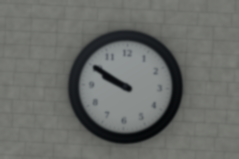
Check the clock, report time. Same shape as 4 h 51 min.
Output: 9 h 50 min
